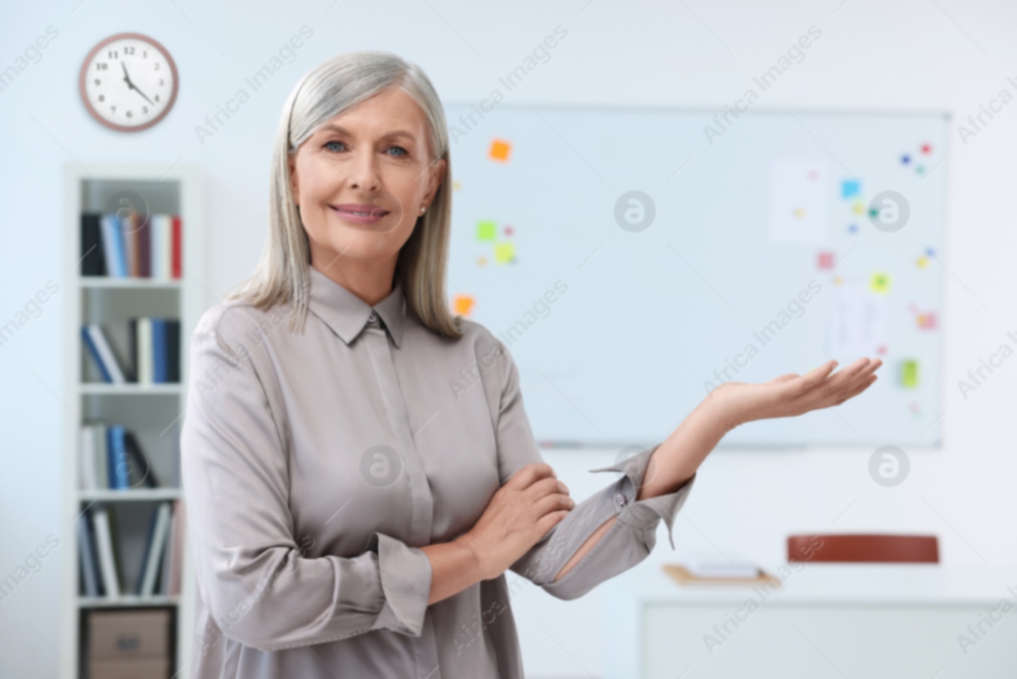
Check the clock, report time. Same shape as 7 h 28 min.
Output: 11 h 22 min
